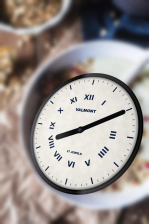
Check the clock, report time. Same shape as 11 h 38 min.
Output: 8 h 10 min
